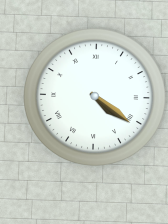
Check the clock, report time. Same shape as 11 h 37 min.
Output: 4 h 21 min
